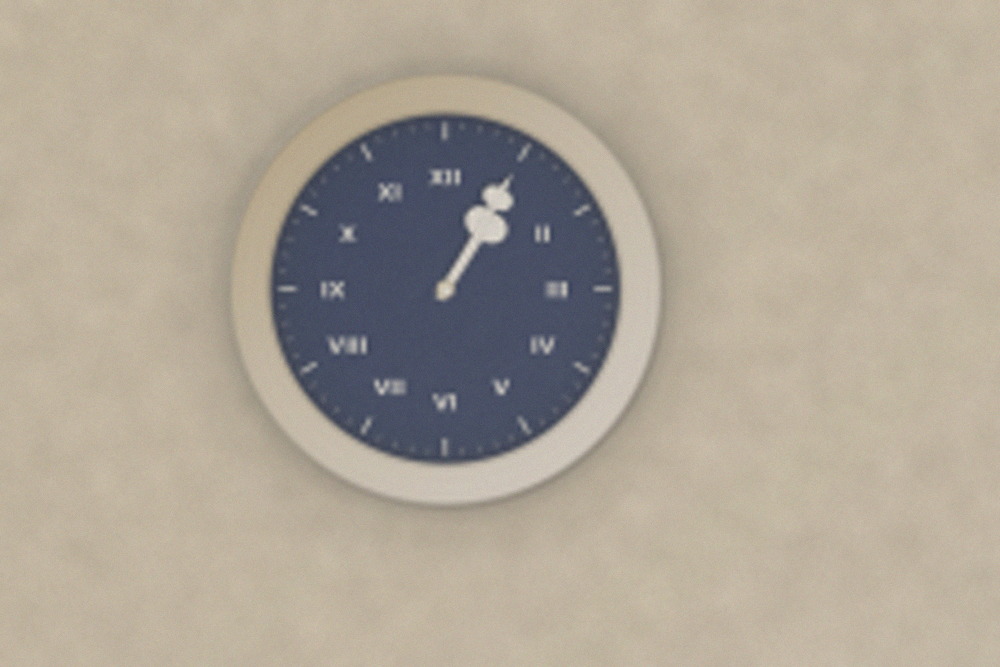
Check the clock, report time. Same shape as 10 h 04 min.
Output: 1 h 05 min
